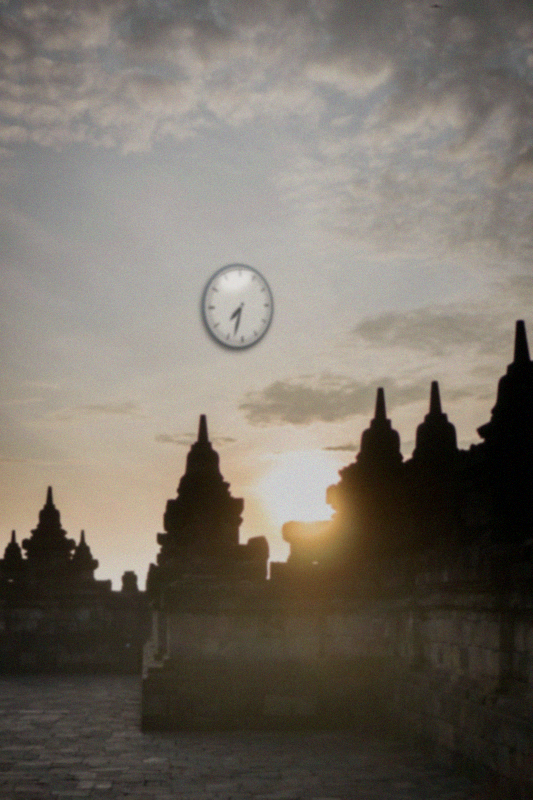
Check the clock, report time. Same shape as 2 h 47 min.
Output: 7 h 33 min
